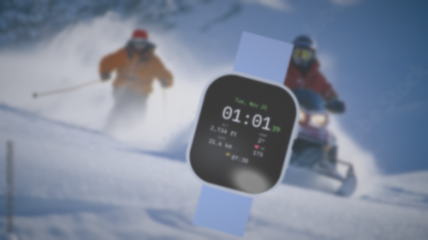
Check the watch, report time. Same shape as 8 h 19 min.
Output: 1 h 01 min
